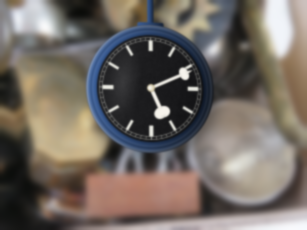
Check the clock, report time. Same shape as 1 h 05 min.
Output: 5 h 11 min
